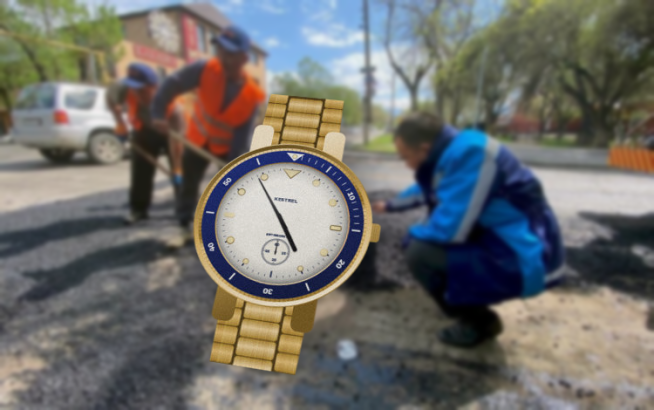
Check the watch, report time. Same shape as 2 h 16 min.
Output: 4 h 54 min
